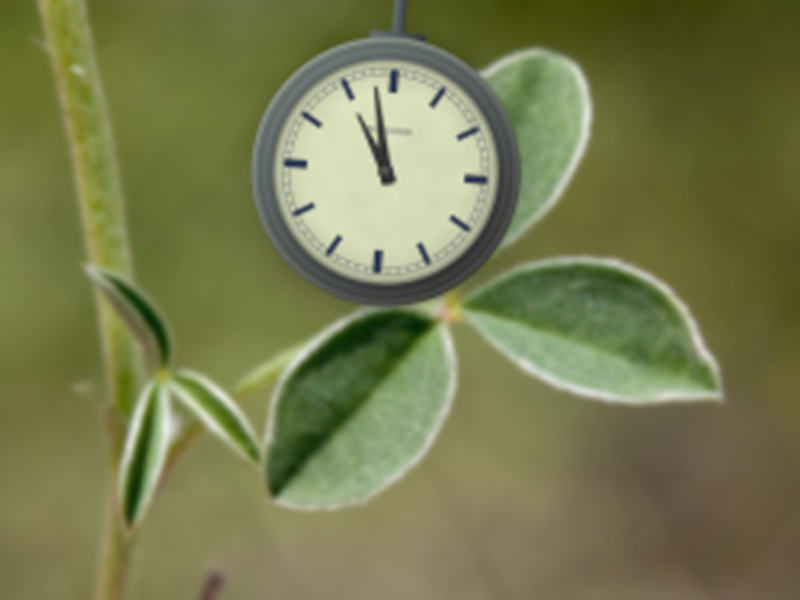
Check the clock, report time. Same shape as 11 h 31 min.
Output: 10 h 58 min
